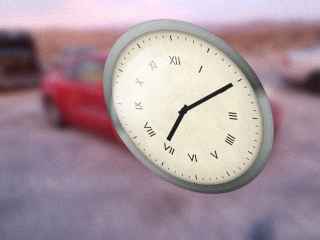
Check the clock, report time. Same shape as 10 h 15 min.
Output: 7 h 10 min
